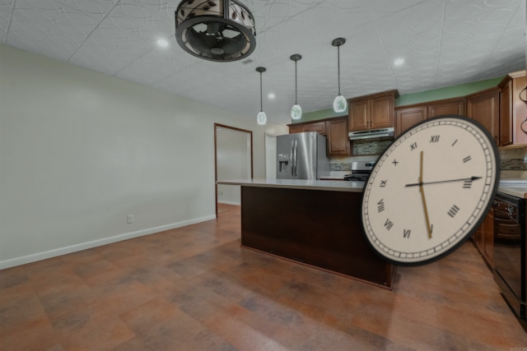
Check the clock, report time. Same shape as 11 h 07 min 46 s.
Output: 11 h 25 min 14 s
